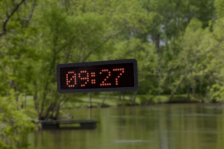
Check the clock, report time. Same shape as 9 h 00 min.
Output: 9 h 27 min
